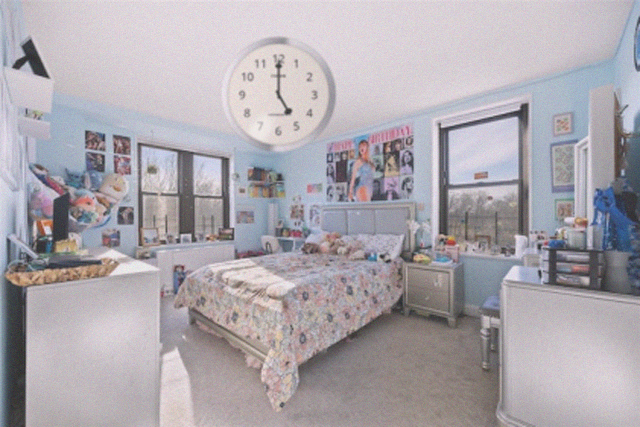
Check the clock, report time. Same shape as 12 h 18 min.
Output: 5 h 00 min
